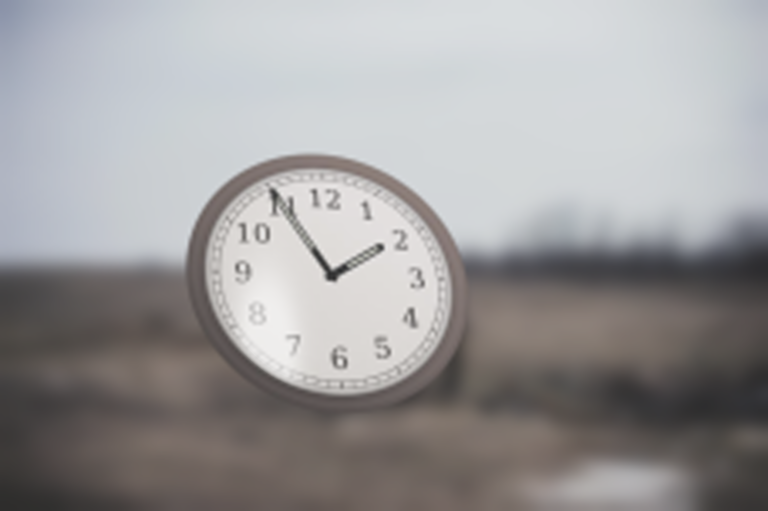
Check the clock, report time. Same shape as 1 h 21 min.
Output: 1 h 55 min
